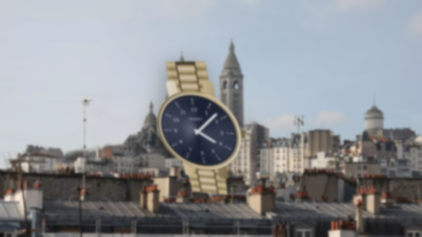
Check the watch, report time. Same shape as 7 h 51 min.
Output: 4 h 08 min
